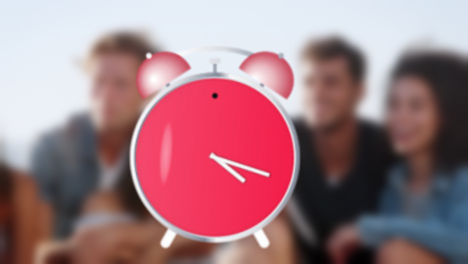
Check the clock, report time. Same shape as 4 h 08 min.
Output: 4 h 18 min
